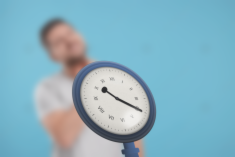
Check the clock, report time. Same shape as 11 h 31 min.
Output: 10 h 20 min
